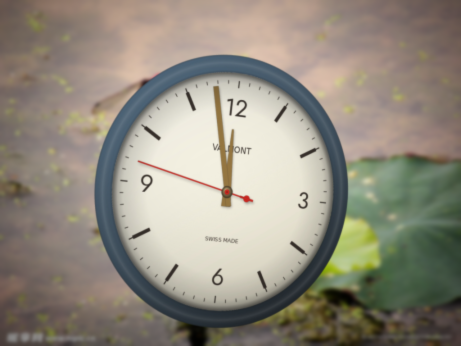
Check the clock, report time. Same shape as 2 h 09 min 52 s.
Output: 11 h 57 min 47 s
